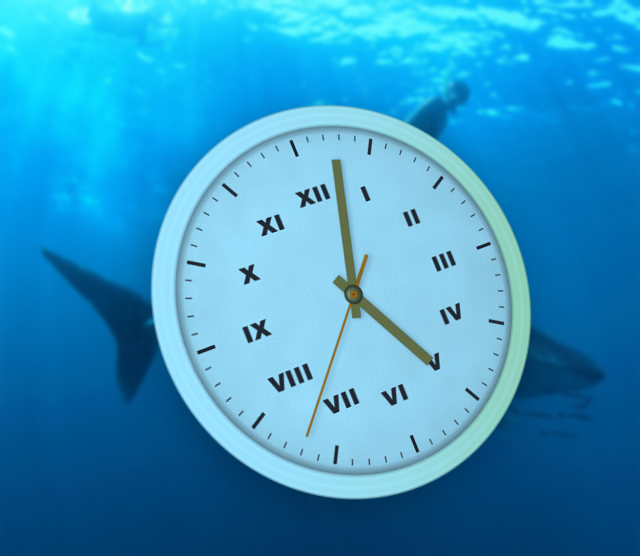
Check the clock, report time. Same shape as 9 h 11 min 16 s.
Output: 5 h 02 min 37 s
